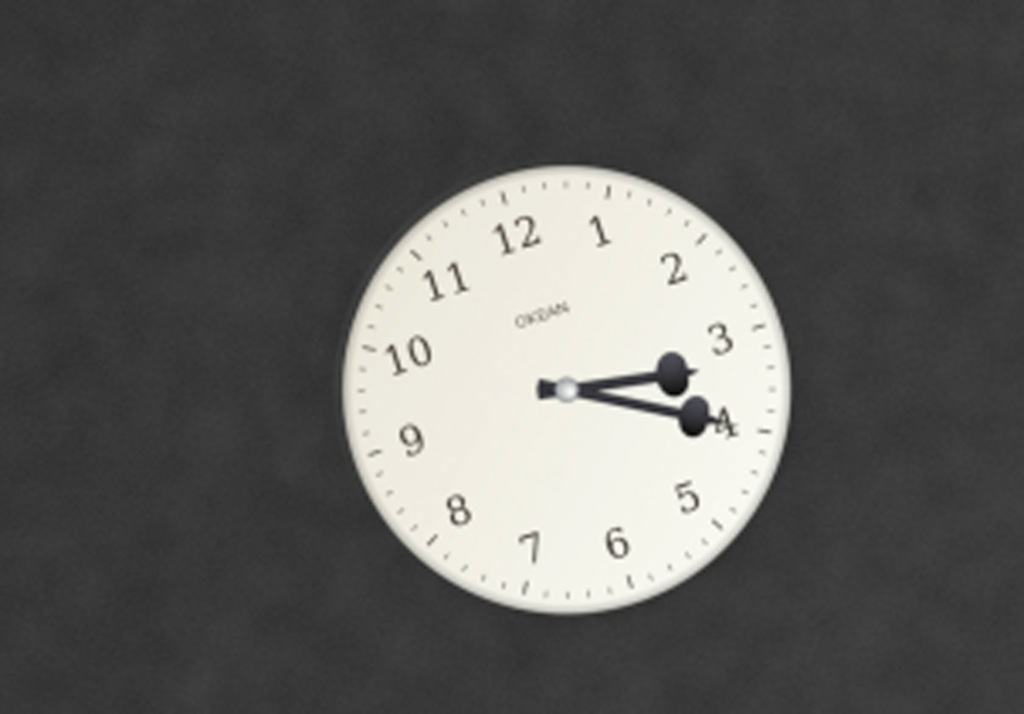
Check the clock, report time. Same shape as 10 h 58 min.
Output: 3 h 20 min
